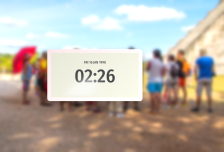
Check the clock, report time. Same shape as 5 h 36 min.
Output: 2 h 26 min
